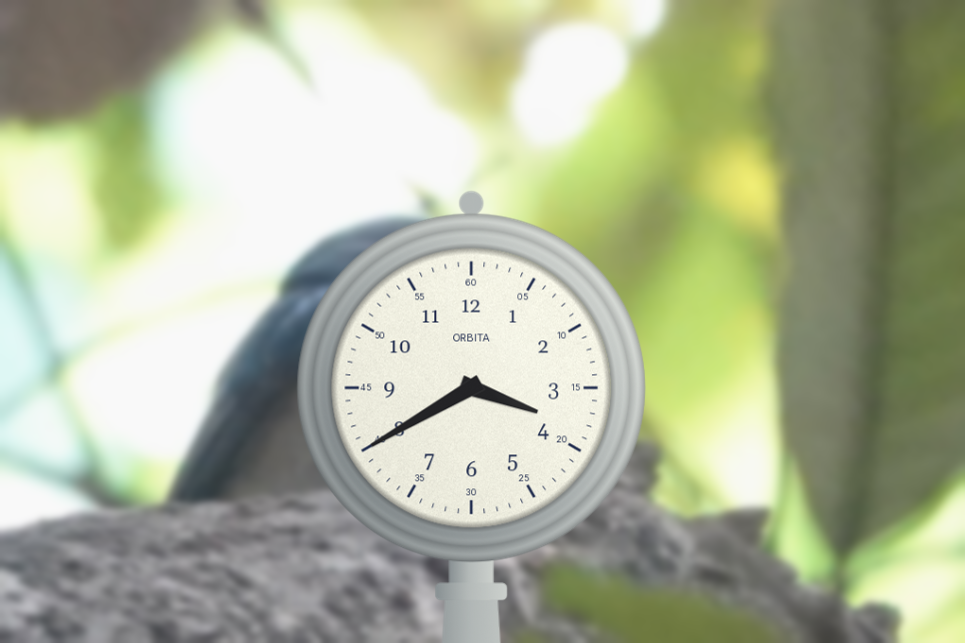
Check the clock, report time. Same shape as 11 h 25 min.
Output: 3 h 40 min
